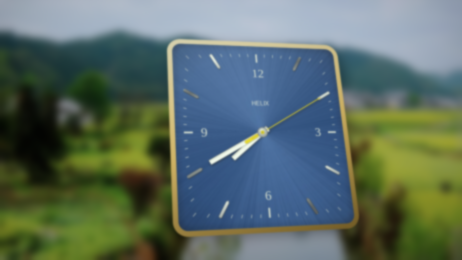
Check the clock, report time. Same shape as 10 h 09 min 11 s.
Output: 7 h 40 min 10 s
